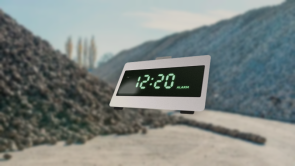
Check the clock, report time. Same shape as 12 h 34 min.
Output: 12 h 20 min
